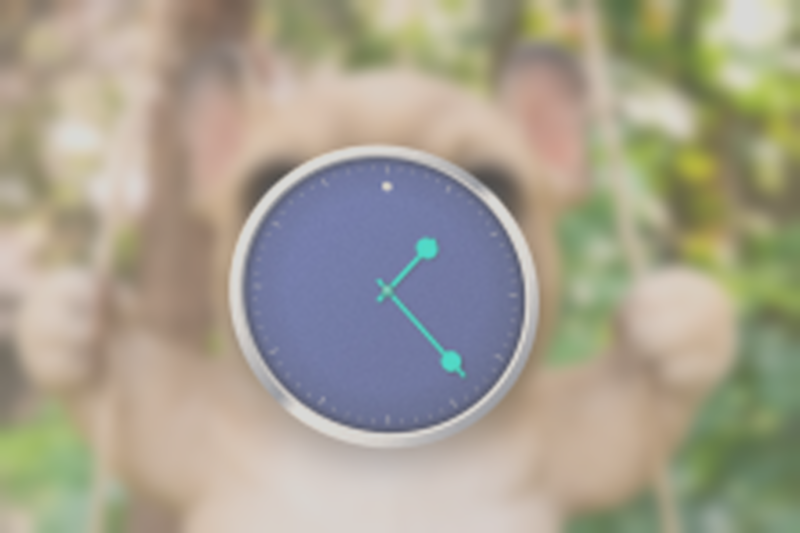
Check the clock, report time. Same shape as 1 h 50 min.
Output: 1 h 23 min
